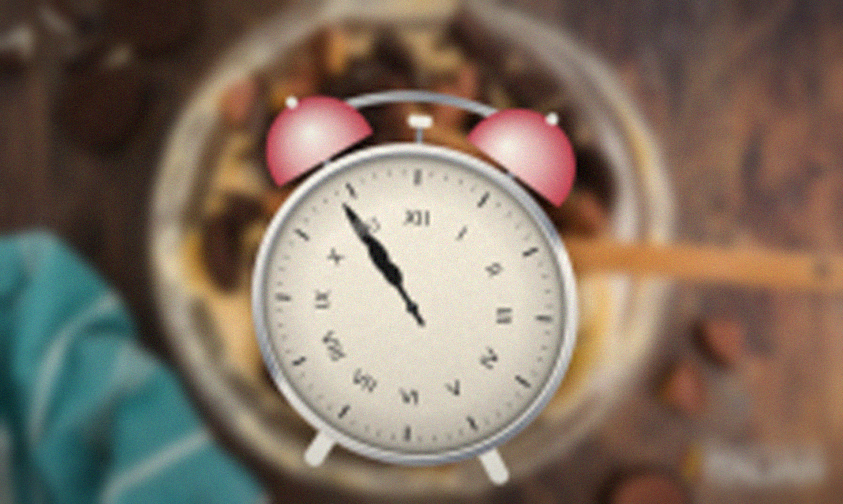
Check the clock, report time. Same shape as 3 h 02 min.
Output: 10 h 54 min
